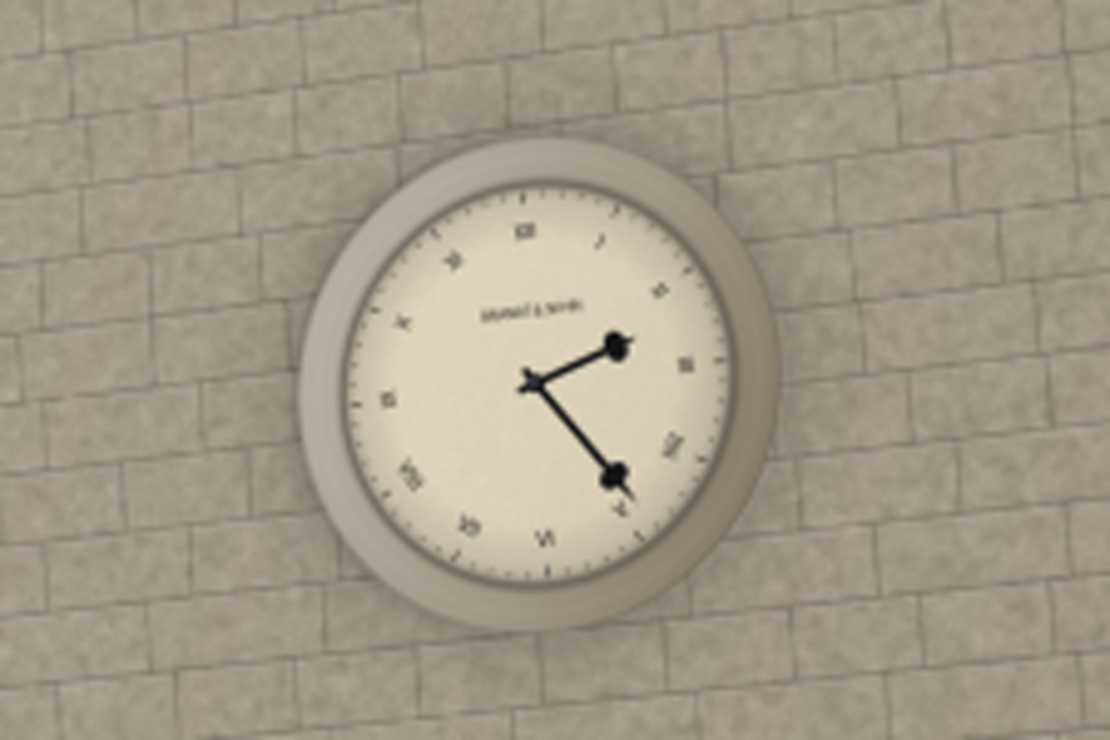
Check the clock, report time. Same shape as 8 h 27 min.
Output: 2 h 24 min
